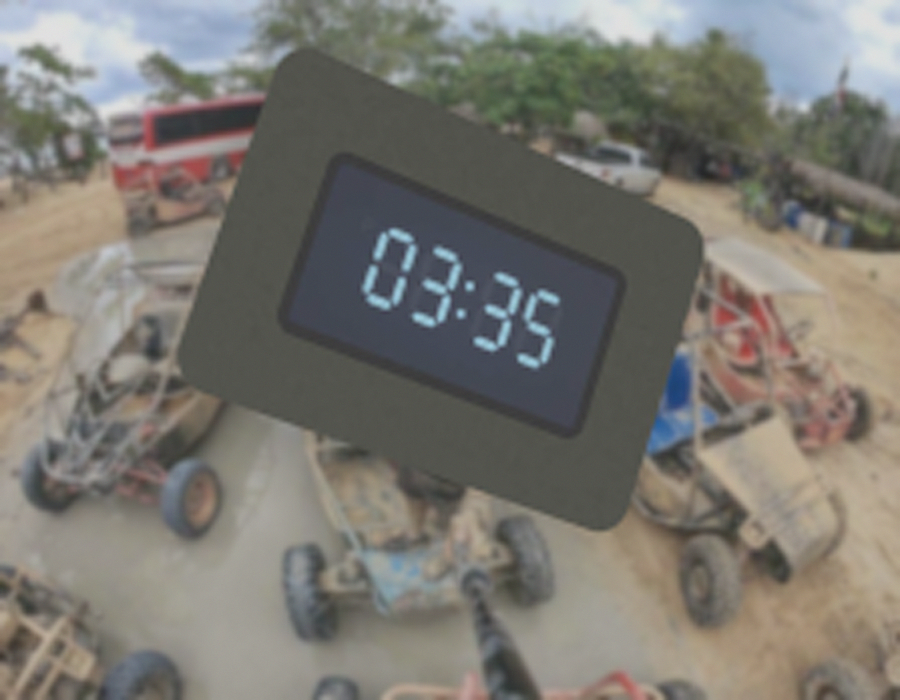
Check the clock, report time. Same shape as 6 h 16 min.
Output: 3 h 35 min
